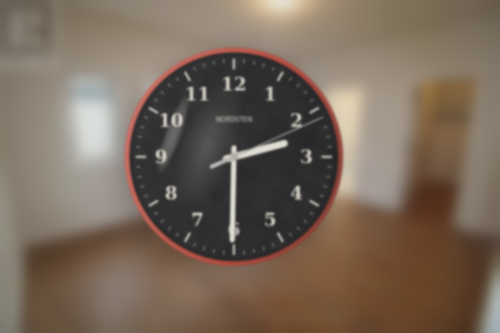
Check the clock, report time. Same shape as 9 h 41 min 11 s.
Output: 2 h 30 min 11 s
